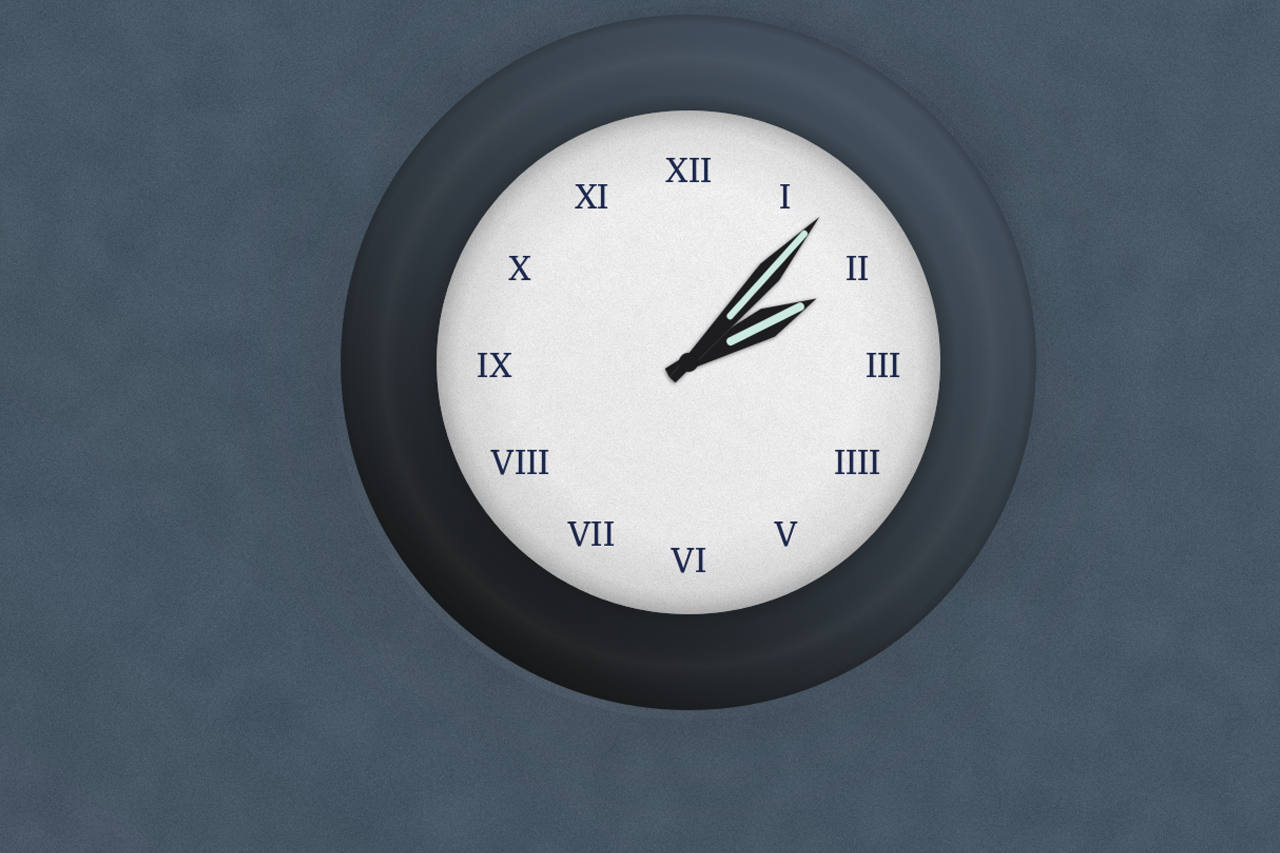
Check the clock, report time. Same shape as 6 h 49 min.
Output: 2 h 07 min
